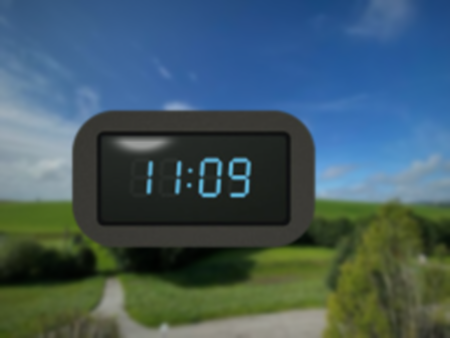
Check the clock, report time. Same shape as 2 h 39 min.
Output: 11 h 09 min
